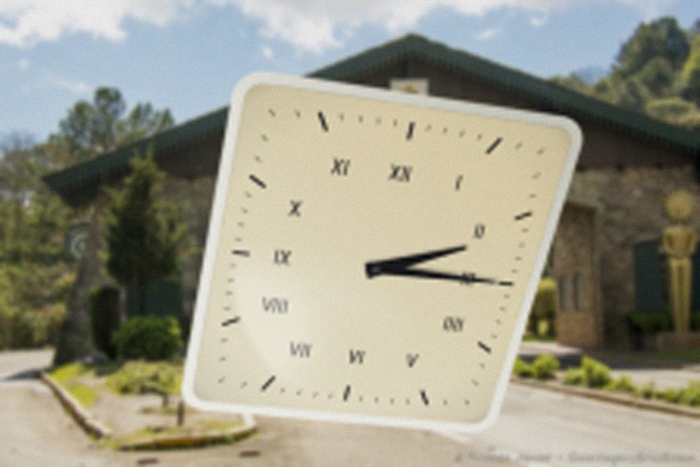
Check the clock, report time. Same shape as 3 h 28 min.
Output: 2 h 15 min
